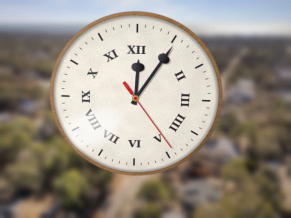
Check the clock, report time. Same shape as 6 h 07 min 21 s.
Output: 12 h 05 min 24 s
